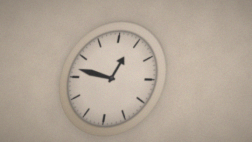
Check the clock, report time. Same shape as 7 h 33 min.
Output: 12 h 47 min
